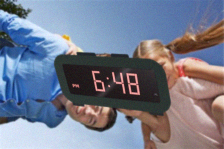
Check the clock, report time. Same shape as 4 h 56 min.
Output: 6 h 48 min
